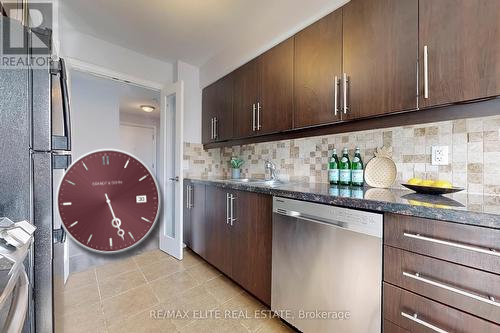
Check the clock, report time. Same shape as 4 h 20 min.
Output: 5 h 27 min
